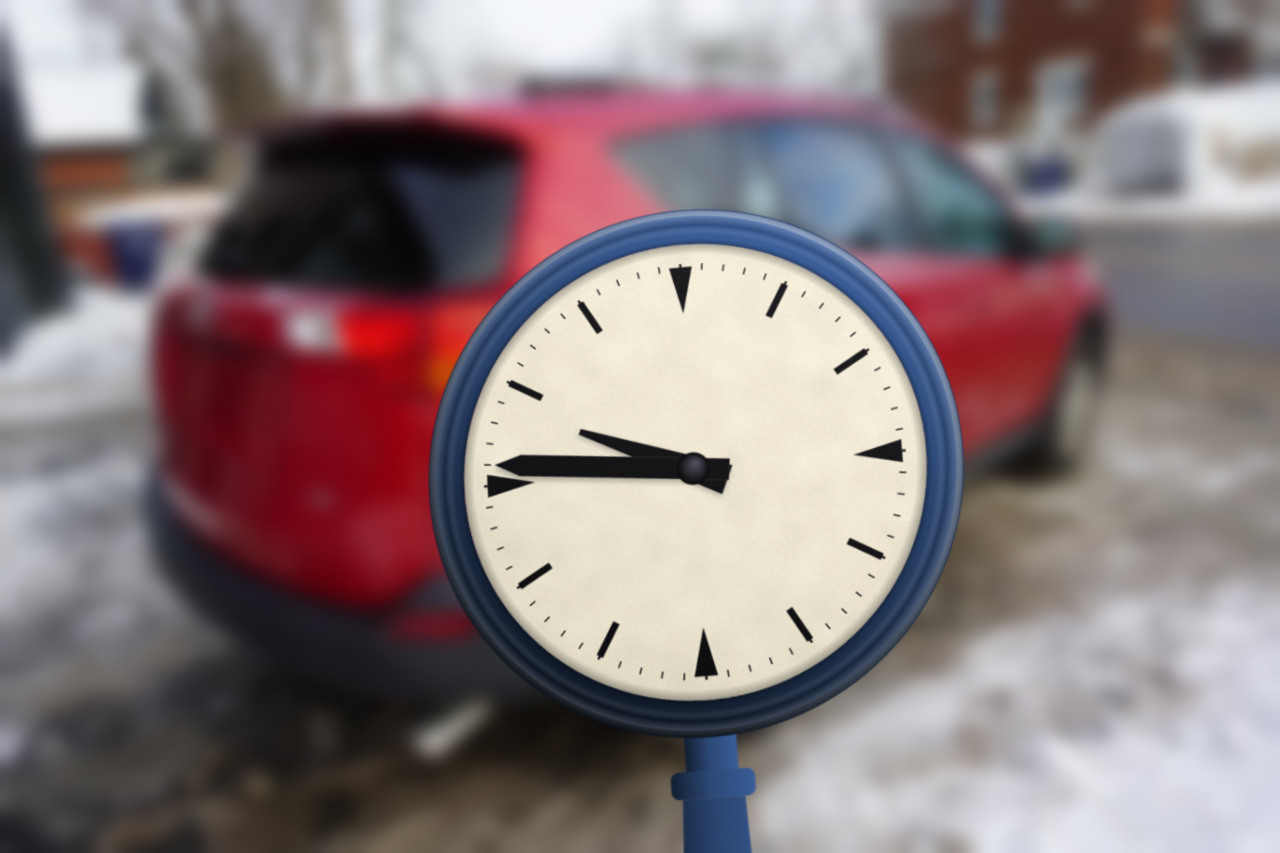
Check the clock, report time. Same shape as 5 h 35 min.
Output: 9 h 46 min
